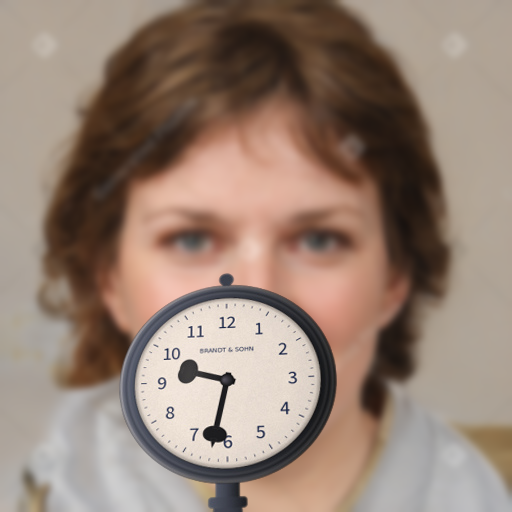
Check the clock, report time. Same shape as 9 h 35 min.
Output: 9 h 32 min
